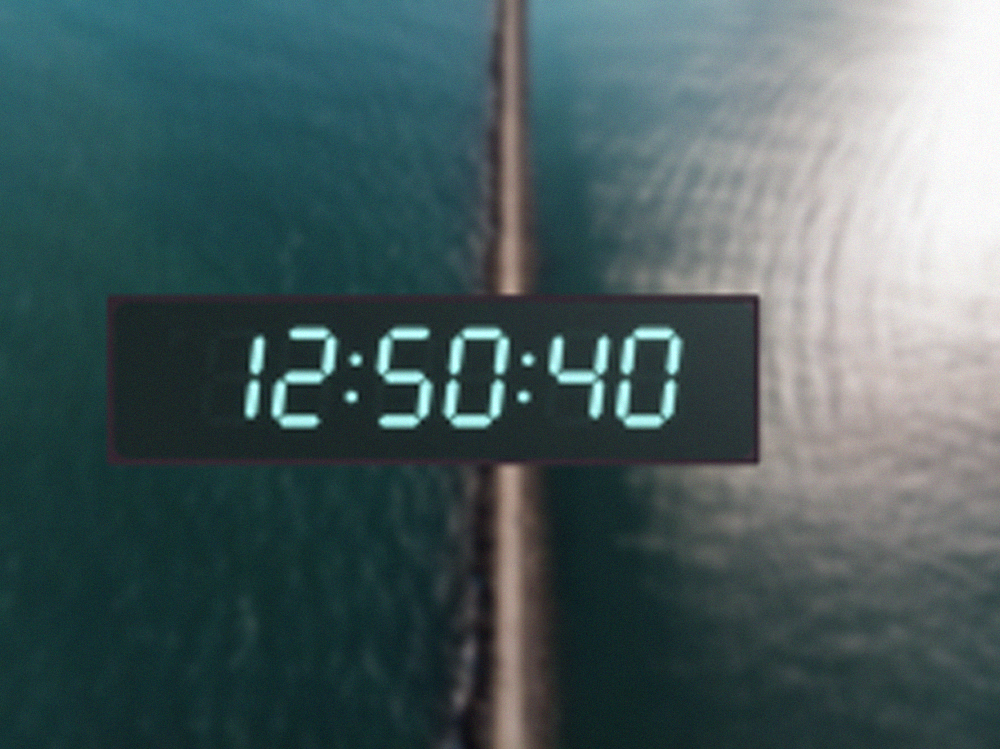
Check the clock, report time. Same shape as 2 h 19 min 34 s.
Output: 12 h 50 min 40 s
